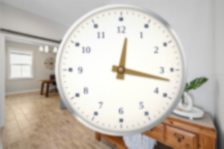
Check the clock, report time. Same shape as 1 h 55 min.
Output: 12 h 17 min
